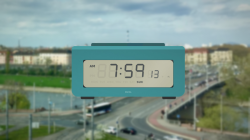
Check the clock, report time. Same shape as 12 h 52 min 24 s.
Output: 7 h 59 min 13 s
